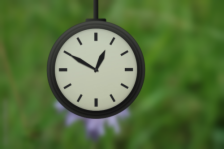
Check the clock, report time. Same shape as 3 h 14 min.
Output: 12 h 50 min
